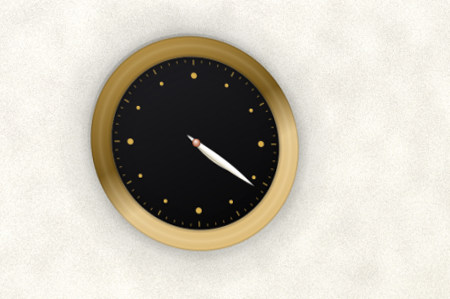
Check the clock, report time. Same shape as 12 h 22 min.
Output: 4 h 21 min
